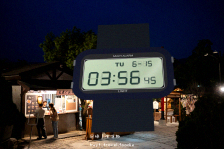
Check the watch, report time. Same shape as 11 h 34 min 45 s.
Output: 3 h 56 min 45 s
